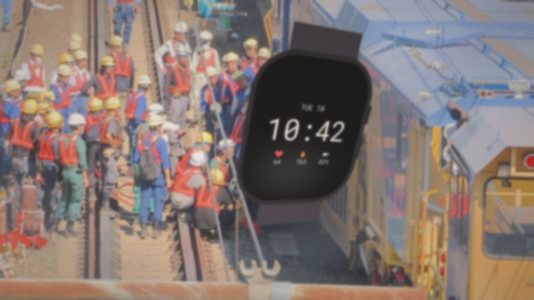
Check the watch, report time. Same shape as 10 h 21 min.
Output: 10 h 42 min
